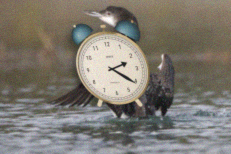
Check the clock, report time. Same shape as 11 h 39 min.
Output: 2 h 21 min
